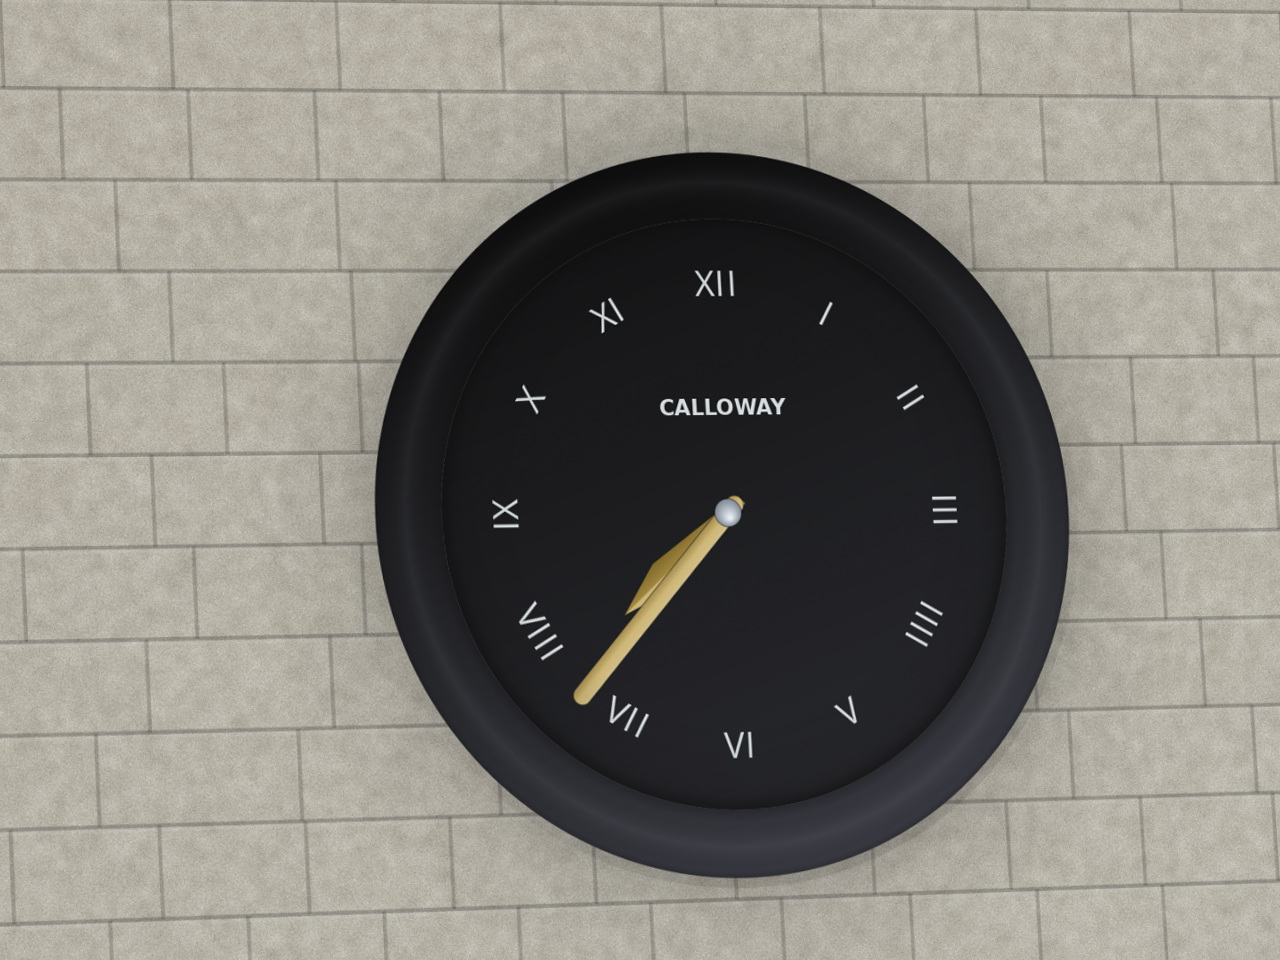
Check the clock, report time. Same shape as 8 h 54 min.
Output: 7 h 37 min
